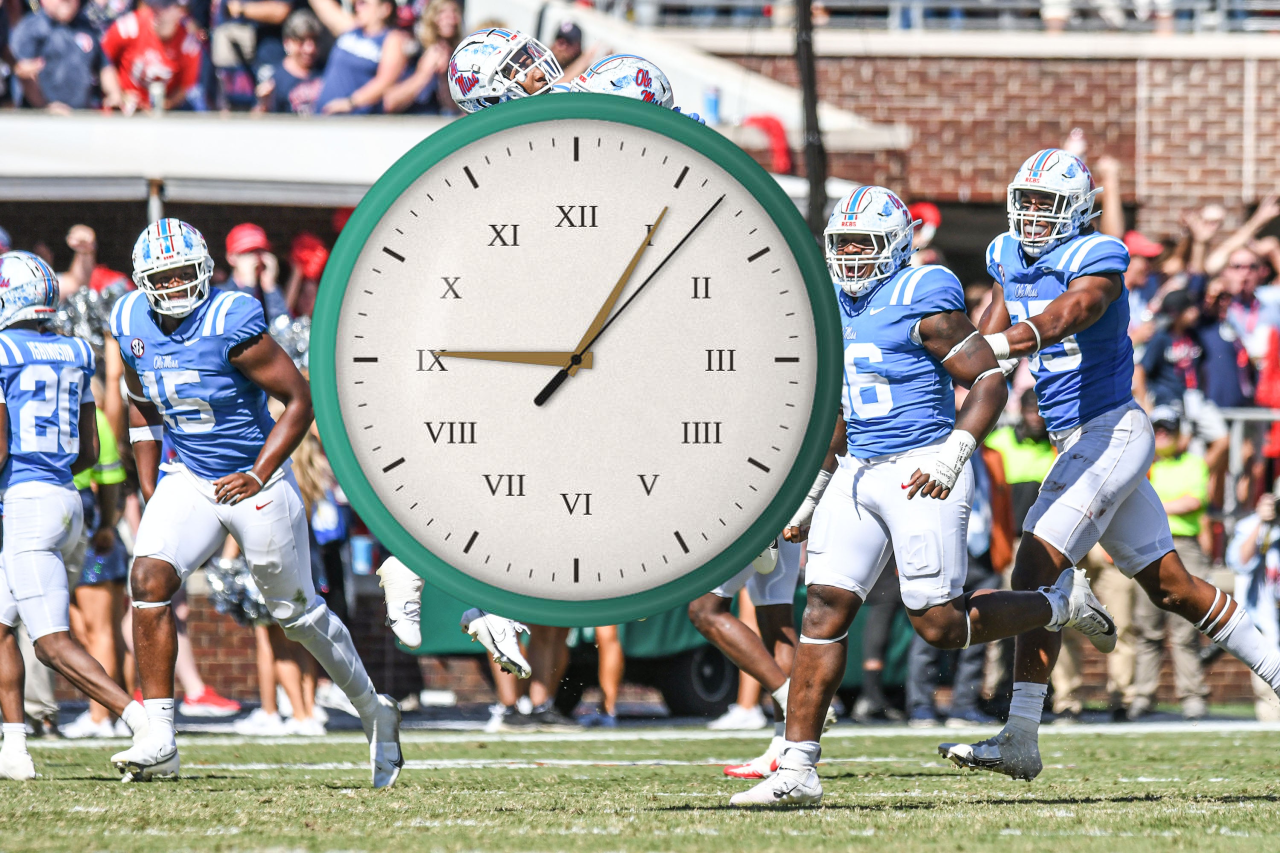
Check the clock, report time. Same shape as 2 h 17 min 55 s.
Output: 9 h 05 min 07 s
